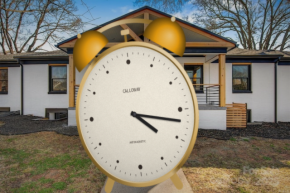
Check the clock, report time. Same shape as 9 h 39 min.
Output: 4 h 17 min
